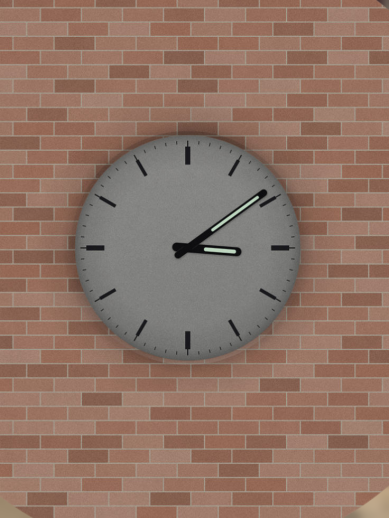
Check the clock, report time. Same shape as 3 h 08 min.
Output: 3 h 09 min
